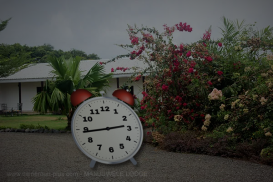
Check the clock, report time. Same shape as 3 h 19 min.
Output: 2 h 44 min
